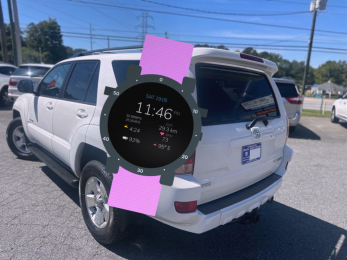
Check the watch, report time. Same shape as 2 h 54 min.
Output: 11 h 46 min
